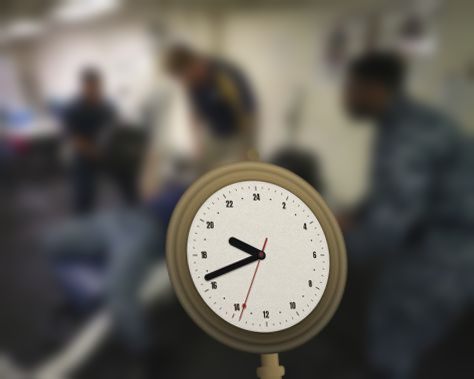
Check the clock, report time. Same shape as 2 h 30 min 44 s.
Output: 19 h 41 min 34 s
